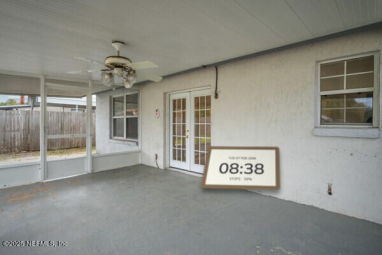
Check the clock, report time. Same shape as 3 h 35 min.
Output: 8 h 38 min
